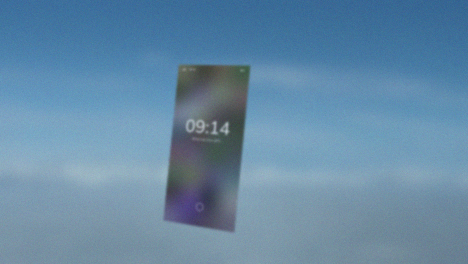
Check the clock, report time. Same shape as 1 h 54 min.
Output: 9 h 14 min
